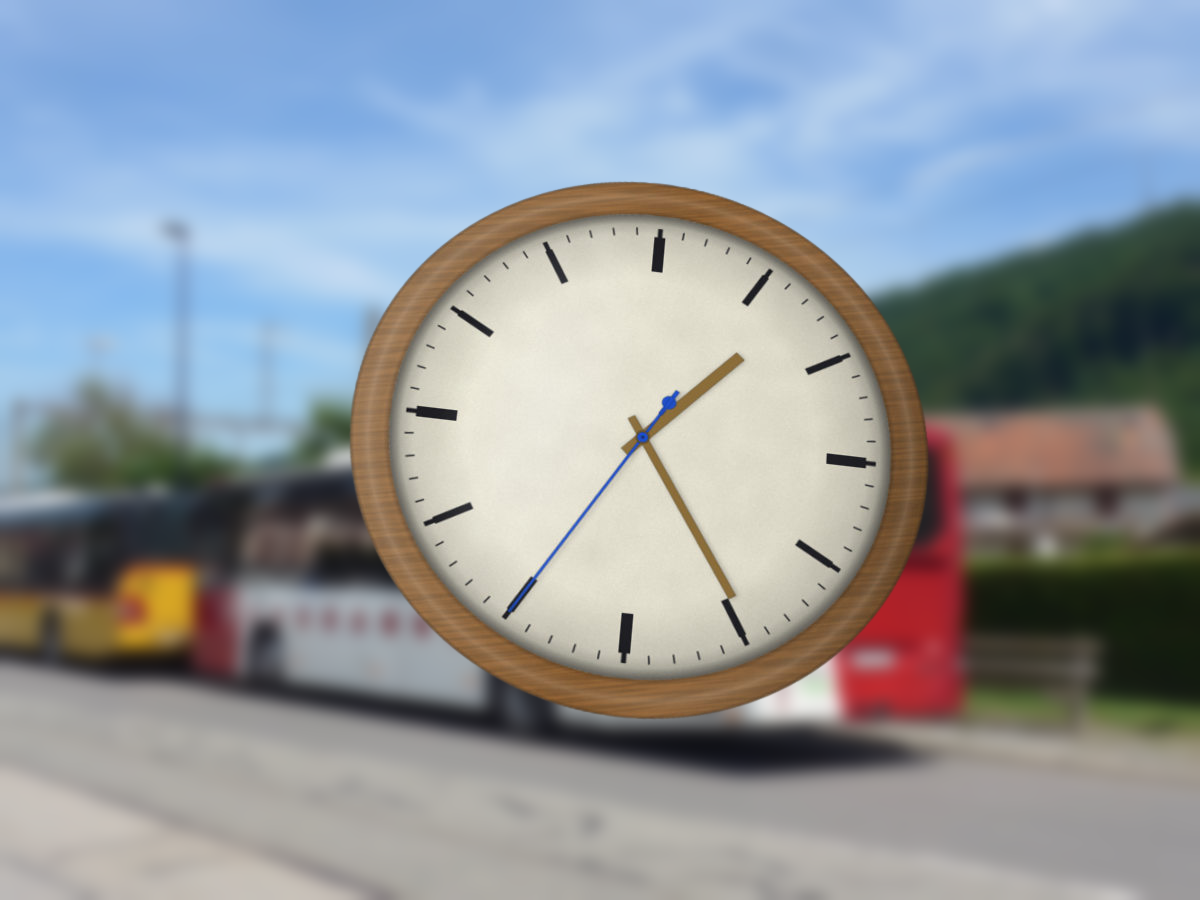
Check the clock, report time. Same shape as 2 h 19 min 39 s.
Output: 1 h 24 min 35 s
